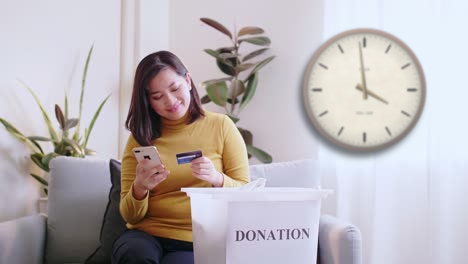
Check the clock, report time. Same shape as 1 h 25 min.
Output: 3 h 59 min
